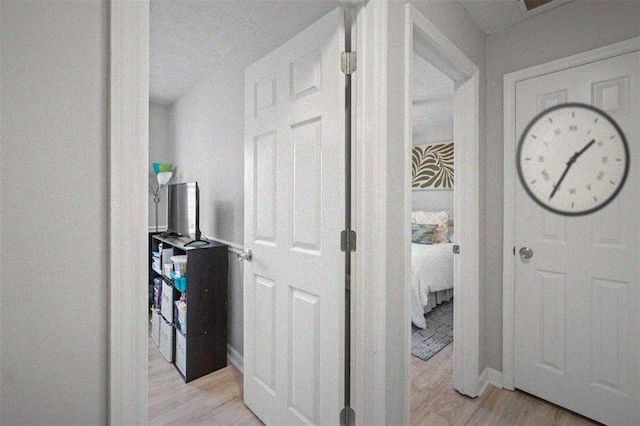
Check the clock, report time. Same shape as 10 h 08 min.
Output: 1 h 35 min
